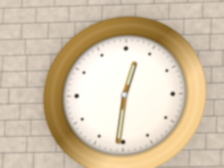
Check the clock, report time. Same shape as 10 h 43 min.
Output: 12 h 31 min
